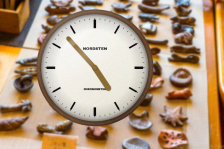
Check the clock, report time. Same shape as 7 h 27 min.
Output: 4 h 53 min
